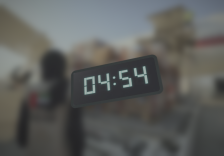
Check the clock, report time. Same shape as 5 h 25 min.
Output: 4 h 54 min
